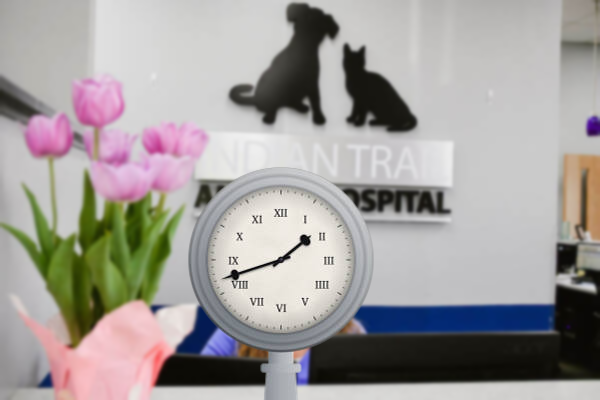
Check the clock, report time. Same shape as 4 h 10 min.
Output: 1 h 42 min
